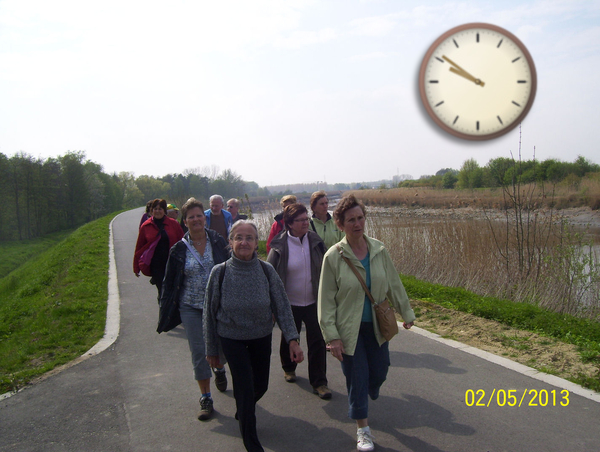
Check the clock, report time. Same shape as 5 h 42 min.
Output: 9 h 51 min
